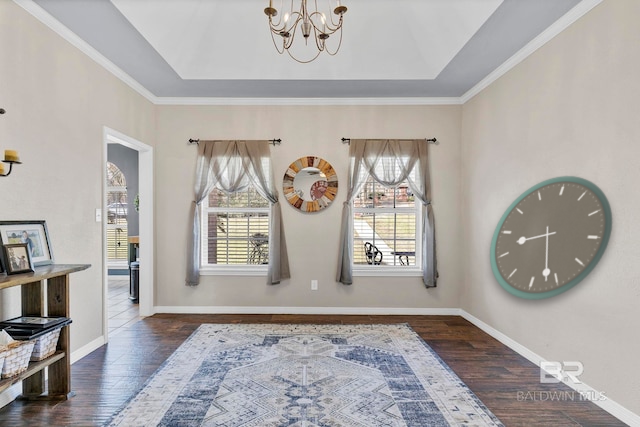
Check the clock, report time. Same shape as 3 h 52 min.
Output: 8 h 27 min
